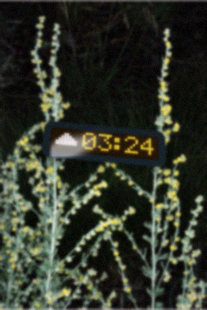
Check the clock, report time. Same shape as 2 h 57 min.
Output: 3 h 24 min
